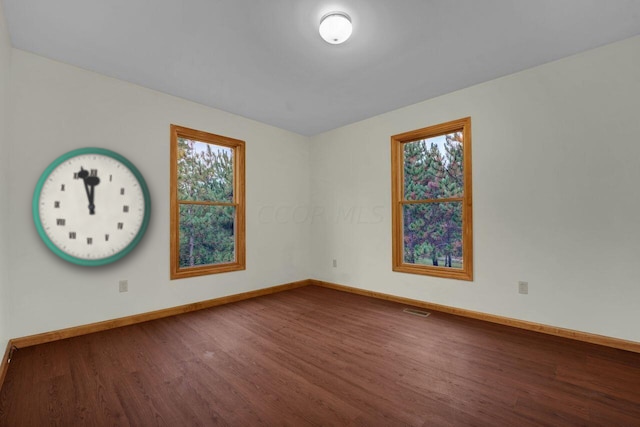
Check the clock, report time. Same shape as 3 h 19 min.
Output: 11 h 57 min
